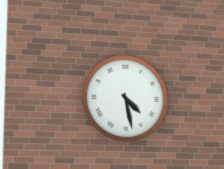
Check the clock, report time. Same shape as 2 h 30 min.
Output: 4 h 28 min
